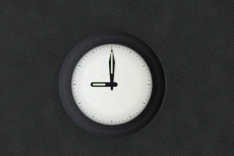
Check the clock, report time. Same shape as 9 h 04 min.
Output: 9 h 00 min
